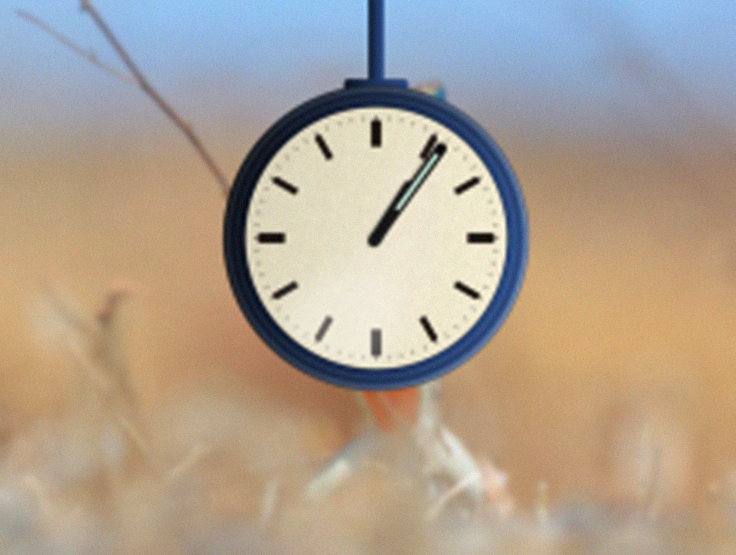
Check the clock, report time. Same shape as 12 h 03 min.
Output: 1 h 06 min
